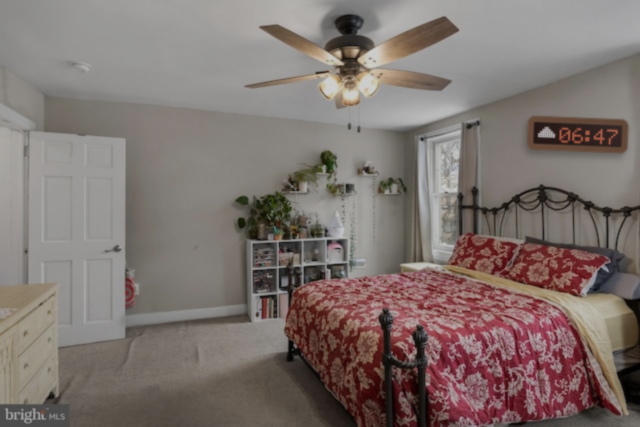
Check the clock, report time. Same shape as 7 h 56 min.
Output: 6 h 47 min
